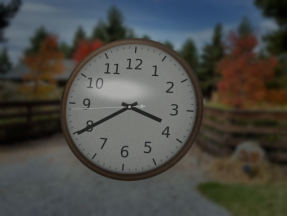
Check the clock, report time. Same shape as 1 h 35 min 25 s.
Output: 3 h 39 min 44 s
